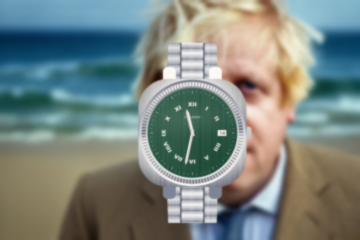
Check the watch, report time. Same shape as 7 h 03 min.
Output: 11 h 32 min
